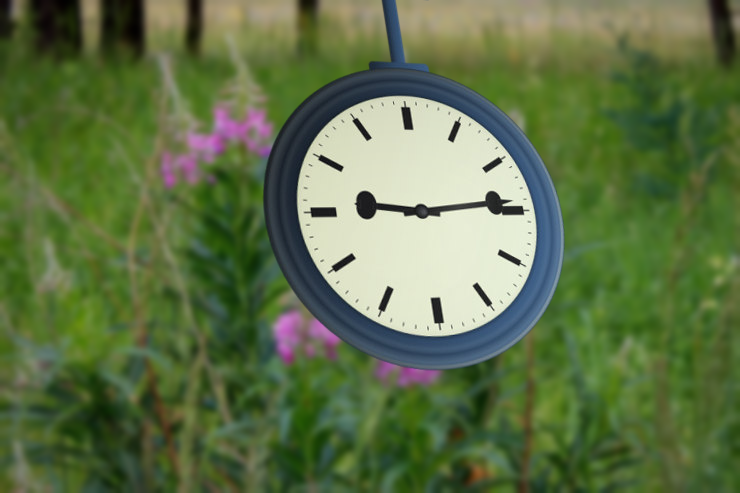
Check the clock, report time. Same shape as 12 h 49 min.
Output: 9 h 14 min
